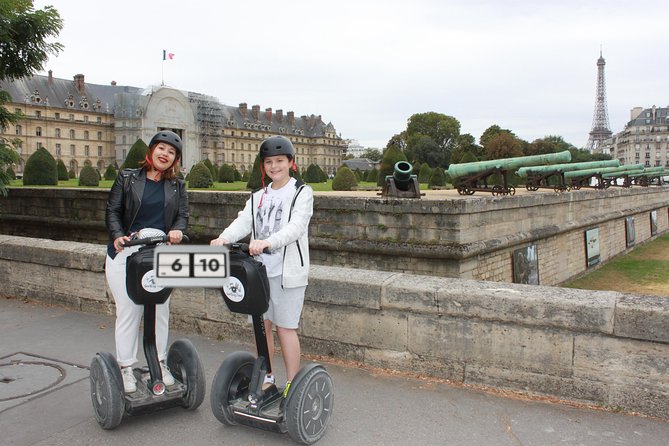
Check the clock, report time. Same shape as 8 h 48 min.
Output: 6 h 10 min
